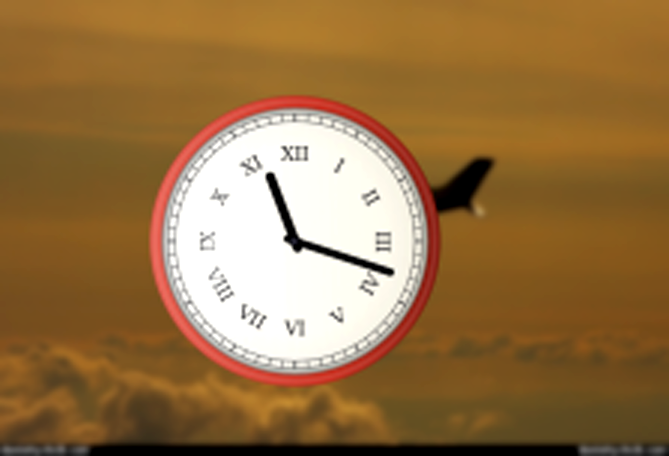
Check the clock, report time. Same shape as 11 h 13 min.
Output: 11 h 18 min
